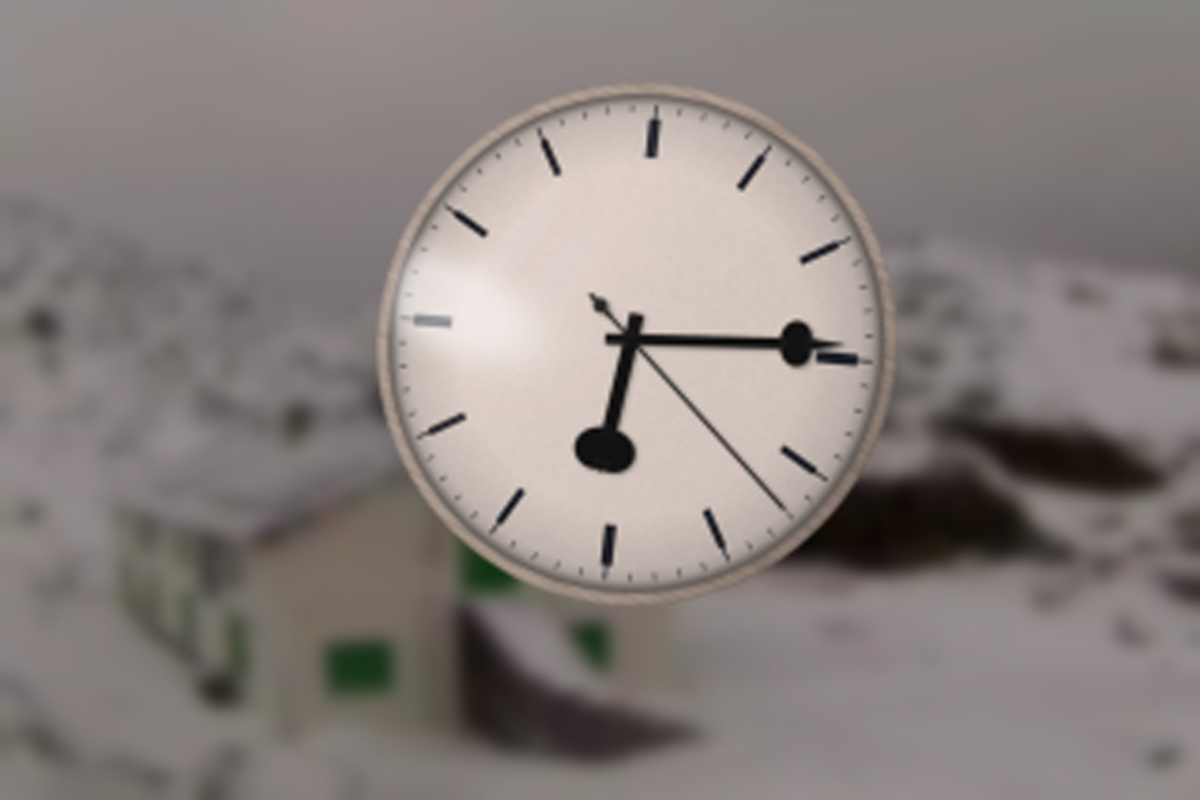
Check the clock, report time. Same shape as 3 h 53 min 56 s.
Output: 6 h 14 min 22 s
